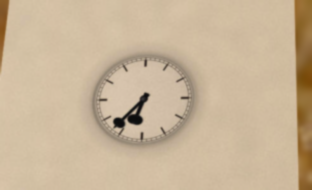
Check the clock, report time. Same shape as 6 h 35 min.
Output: 6 h 37 min
